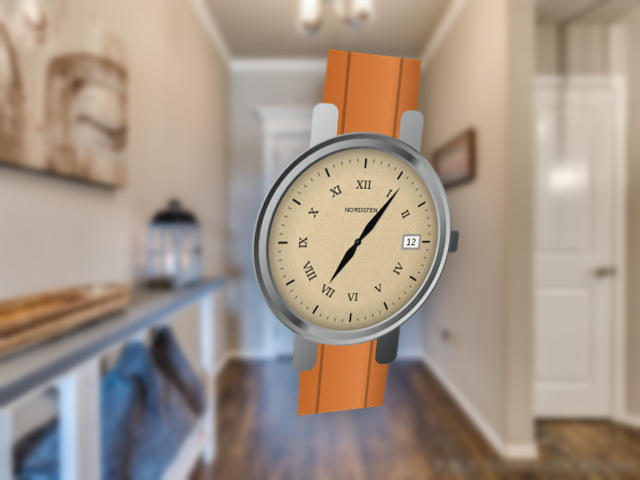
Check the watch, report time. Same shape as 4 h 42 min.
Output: 7 h 06 min
